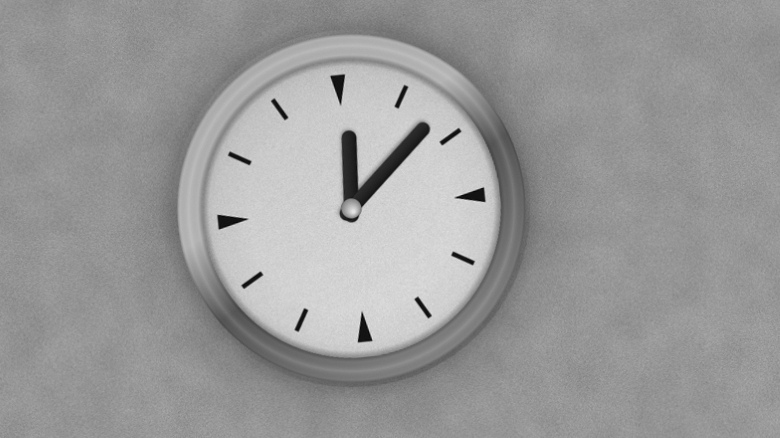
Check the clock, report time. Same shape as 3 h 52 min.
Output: 12 h 08 min
